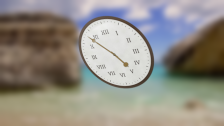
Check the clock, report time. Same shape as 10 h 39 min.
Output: 4 h 53 min
